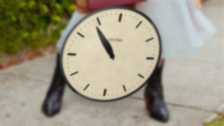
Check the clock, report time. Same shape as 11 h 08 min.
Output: 10 h 54 min
